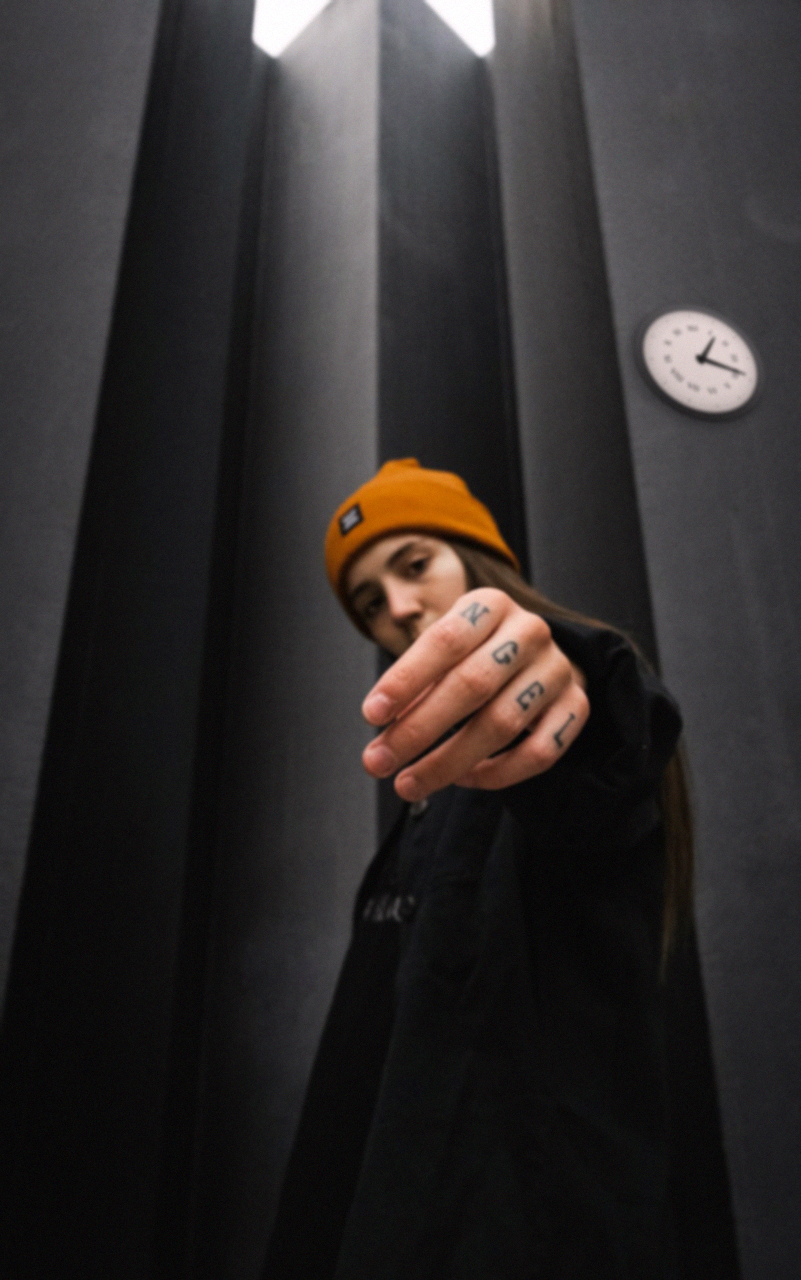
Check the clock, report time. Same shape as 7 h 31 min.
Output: 1 h 19 min
